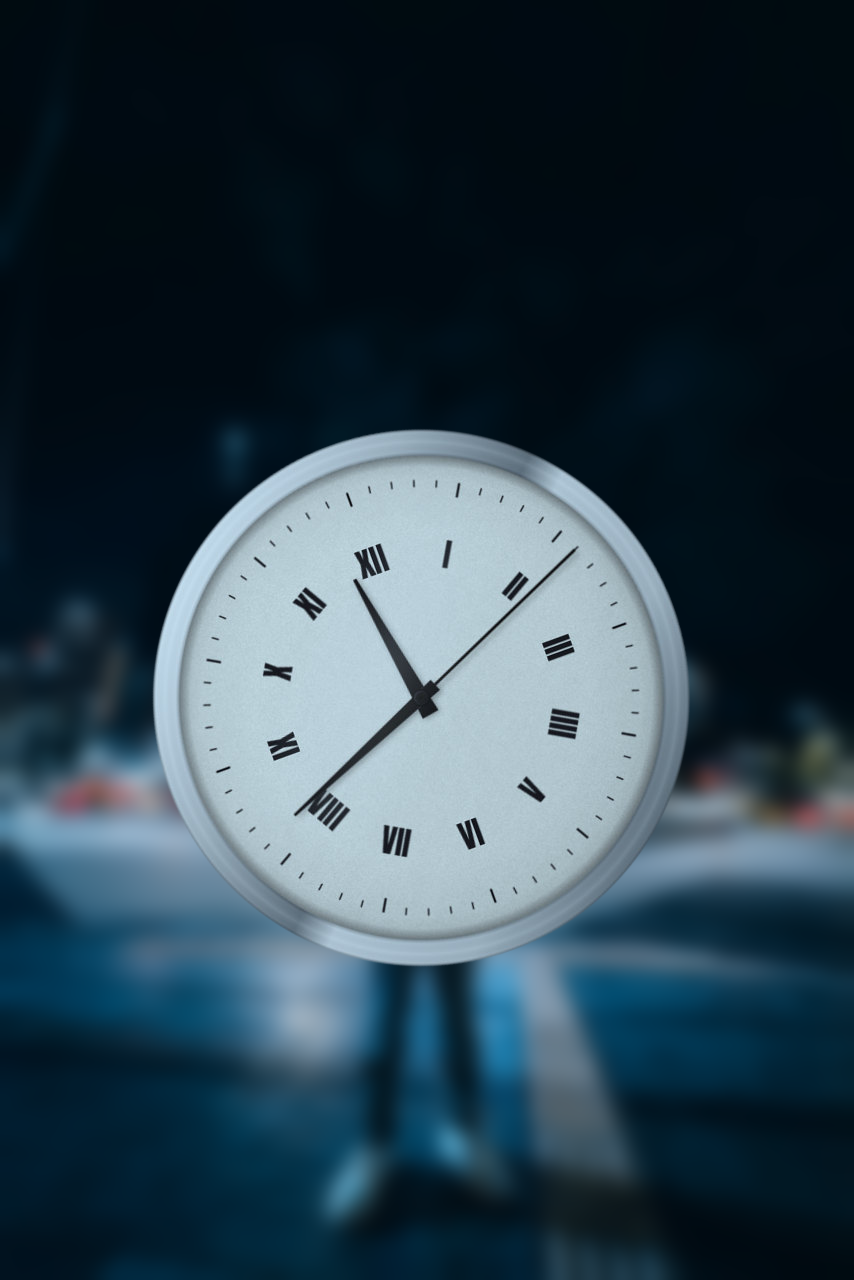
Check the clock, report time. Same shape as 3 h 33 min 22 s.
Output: 11 h 41 min 11 s
